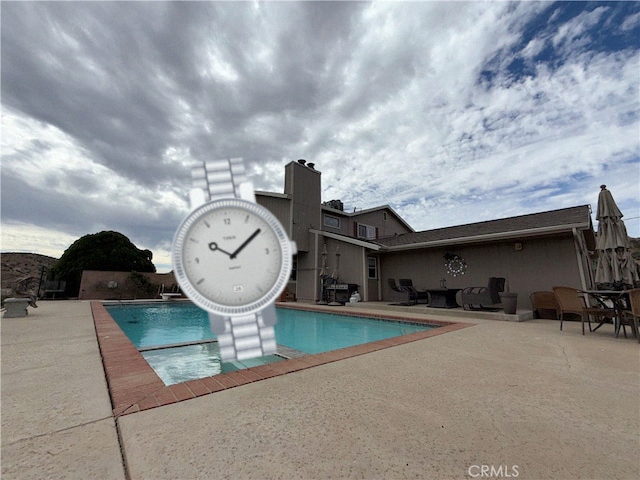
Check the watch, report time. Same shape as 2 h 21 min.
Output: 10 h 09 min
